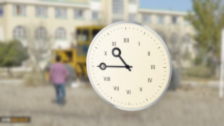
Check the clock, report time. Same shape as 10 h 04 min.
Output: 10 h 45 min
